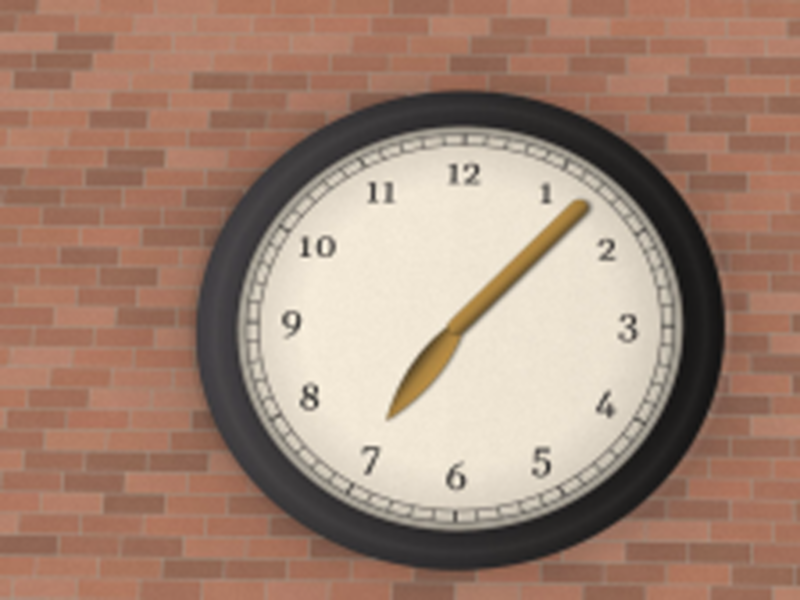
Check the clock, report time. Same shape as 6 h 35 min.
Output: 7 h 07 min
